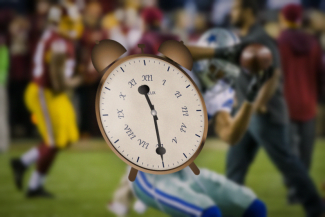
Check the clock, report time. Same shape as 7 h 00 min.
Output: 11 h 30 min
